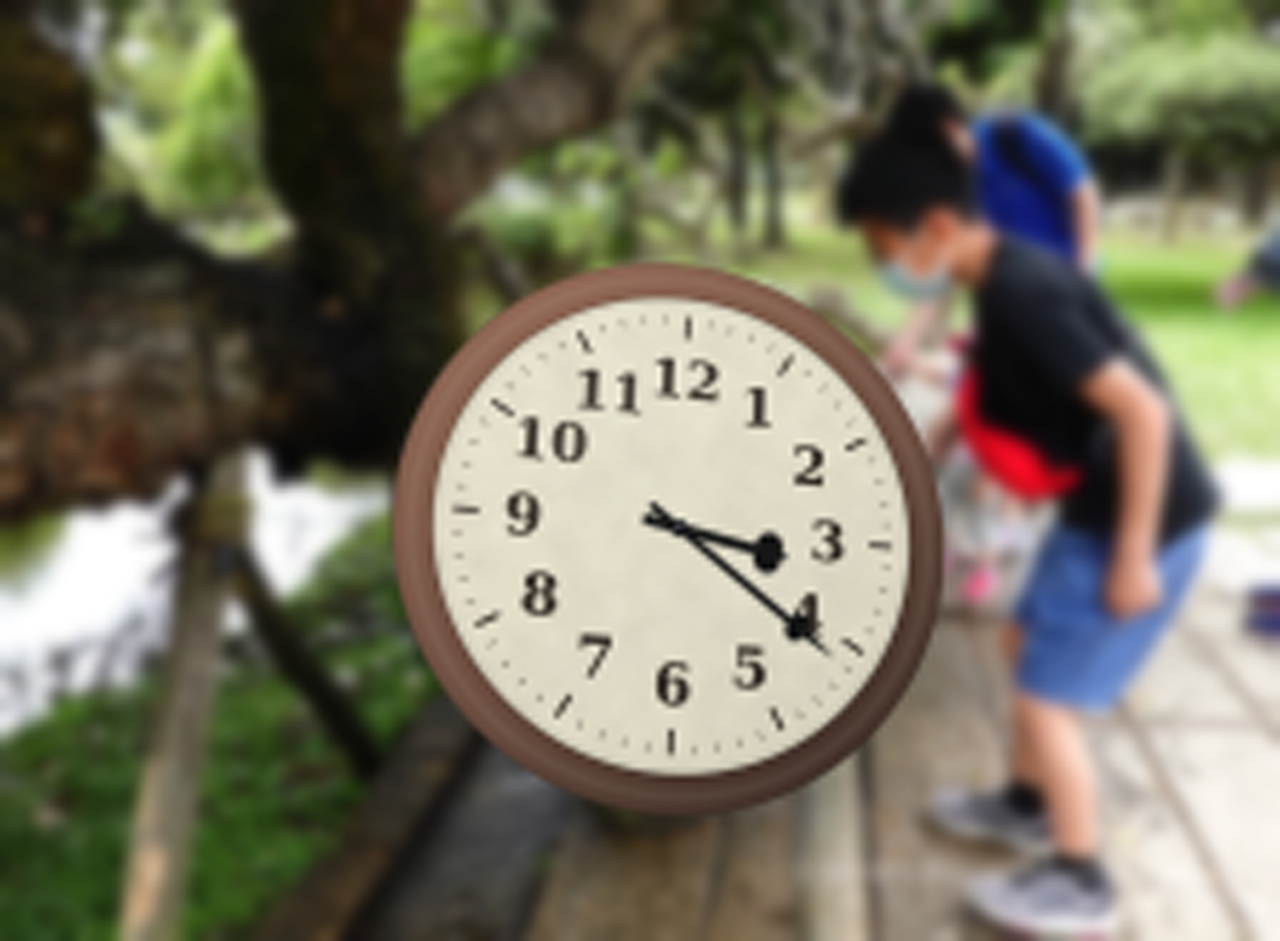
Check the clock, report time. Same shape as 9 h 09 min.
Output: 3 h 21 min
